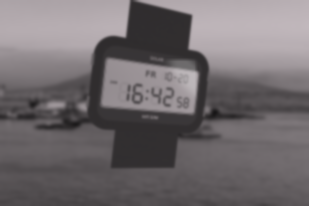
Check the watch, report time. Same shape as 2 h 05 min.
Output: 16 h 42 min
